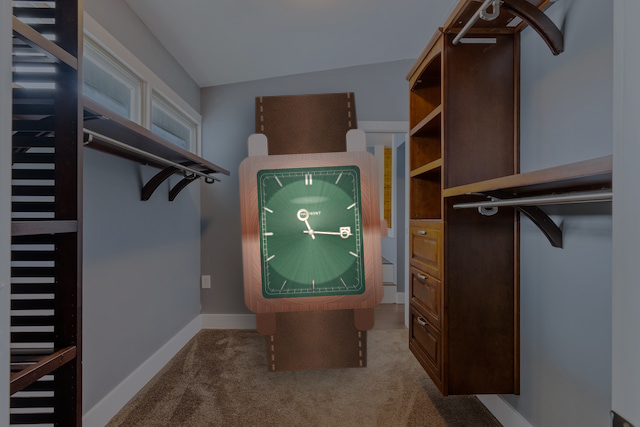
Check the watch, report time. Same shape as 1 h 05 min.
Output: 11 h 16 min
